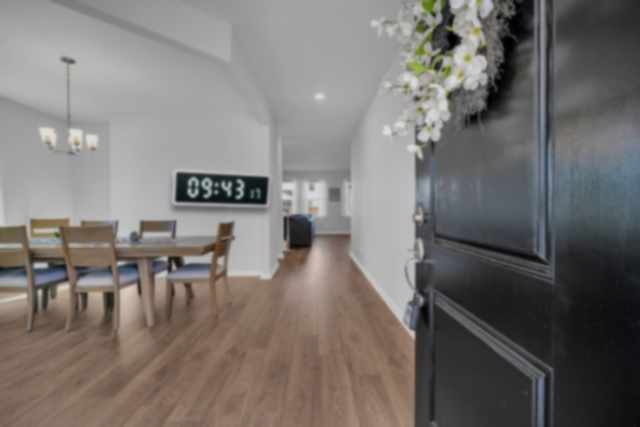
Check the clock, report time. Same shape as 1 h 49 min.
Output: 9 h 43 min
